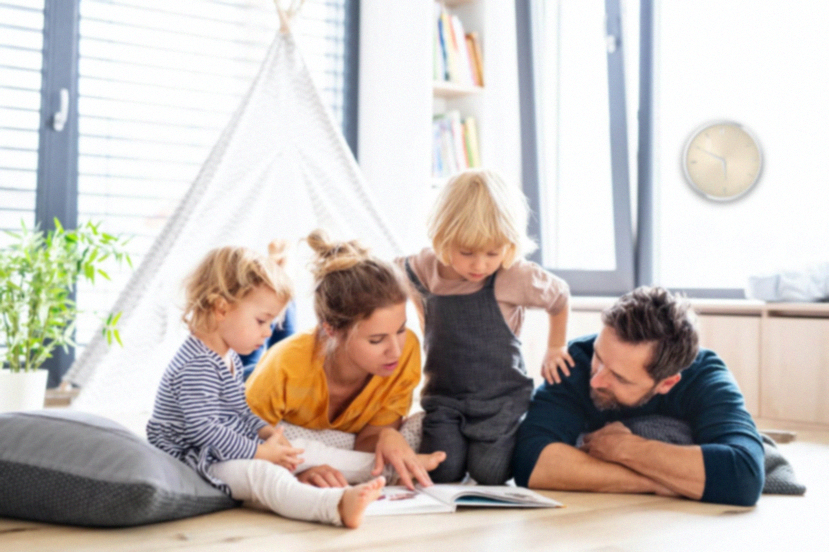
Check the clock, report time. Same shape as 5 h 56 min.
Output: 5 h 50 min
